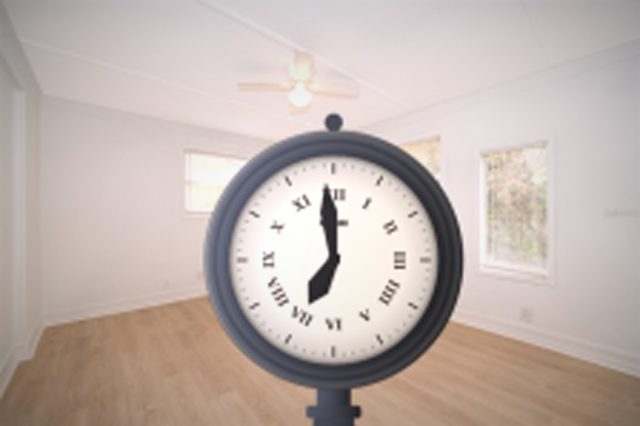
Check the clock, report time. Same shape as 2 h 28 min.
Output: 6 h 59 min
